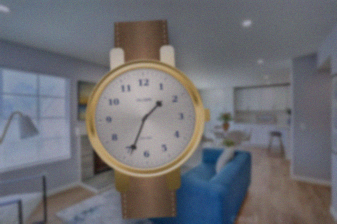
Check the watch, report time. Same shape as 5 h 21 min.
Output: 1 h 34 min
